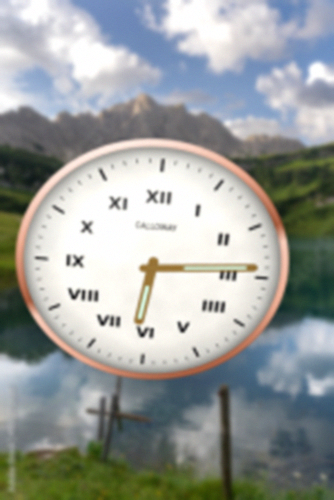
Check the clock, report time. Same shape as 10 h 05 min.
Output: 6 h 14 min
